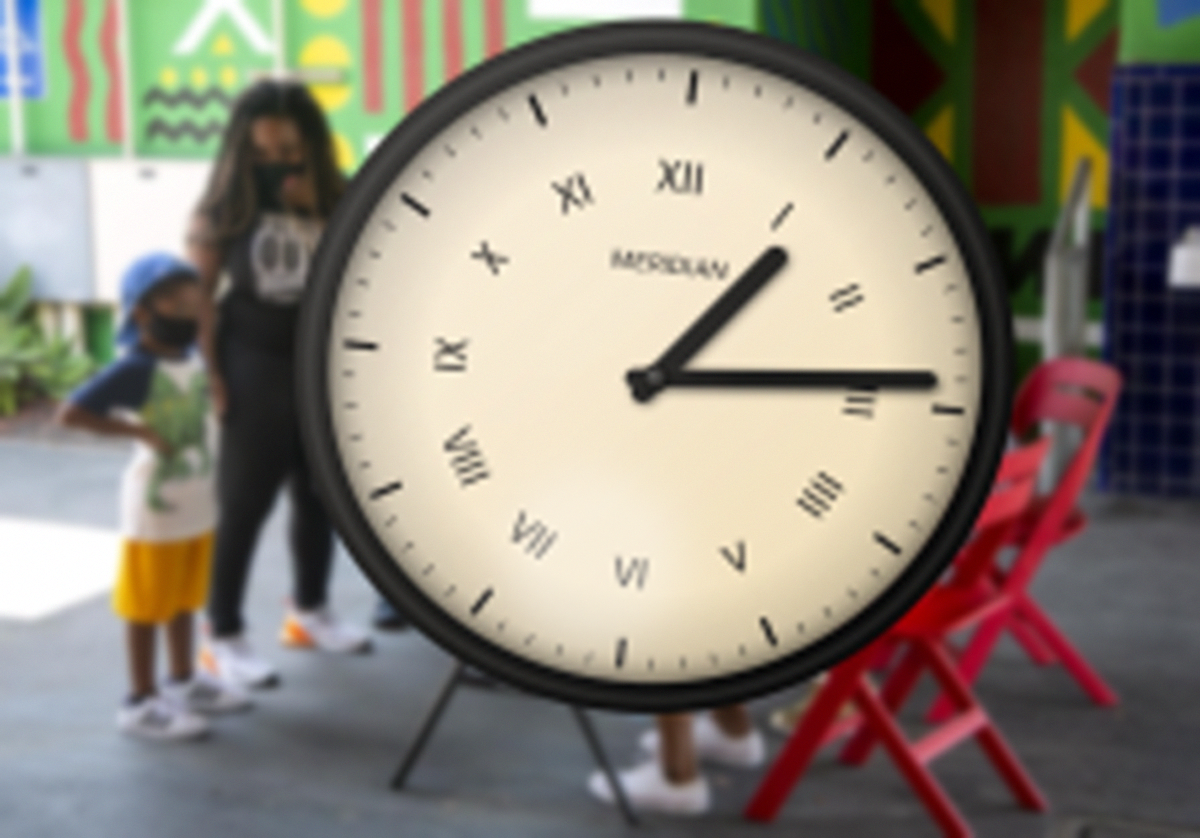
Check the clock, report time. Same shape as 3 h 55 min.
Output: 1 h 14 min
